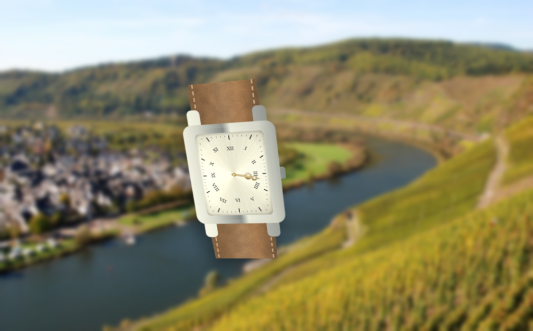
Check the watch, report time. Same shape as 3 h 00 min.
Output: 3 h 17 min
